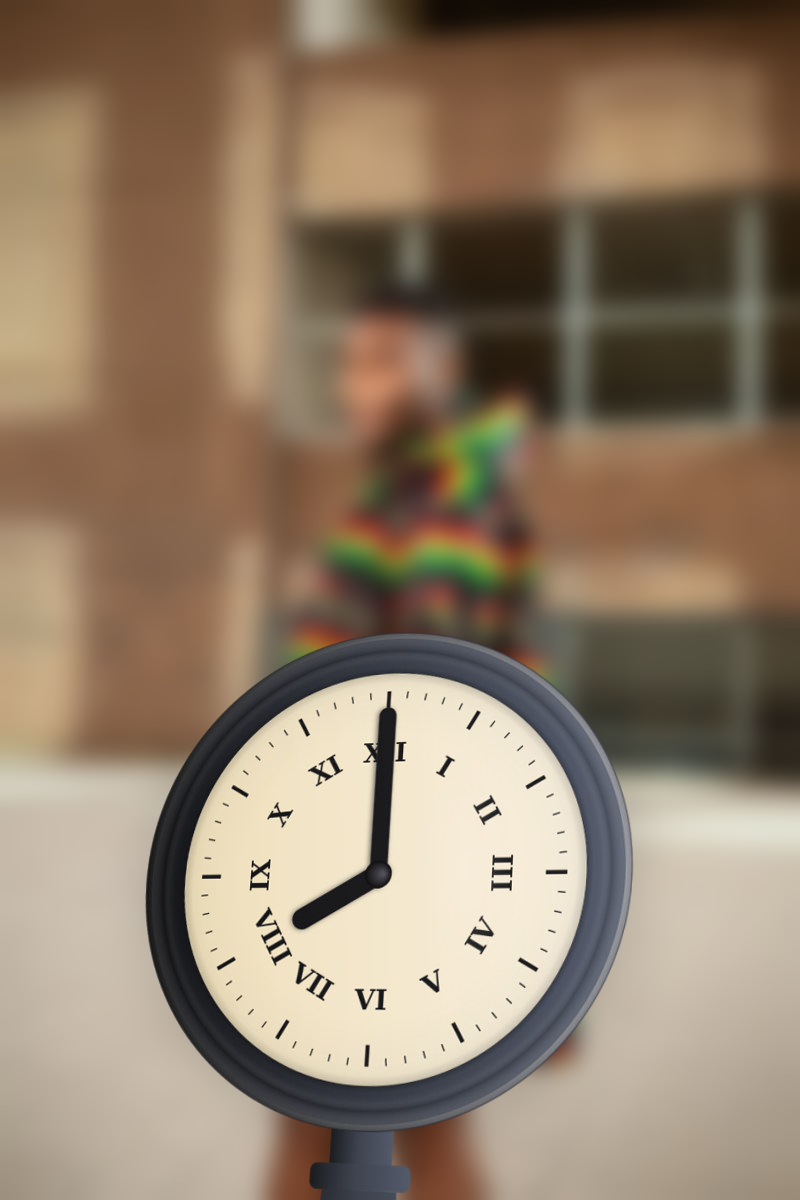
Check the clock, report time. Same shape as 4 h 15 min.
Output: 8 h 00 min
